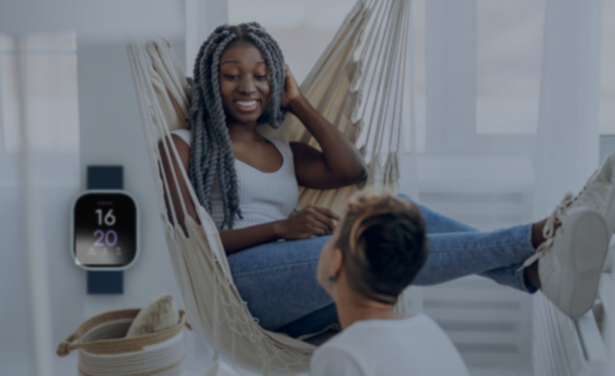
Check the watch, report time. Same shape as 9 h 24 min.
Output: 16 h 20 min
